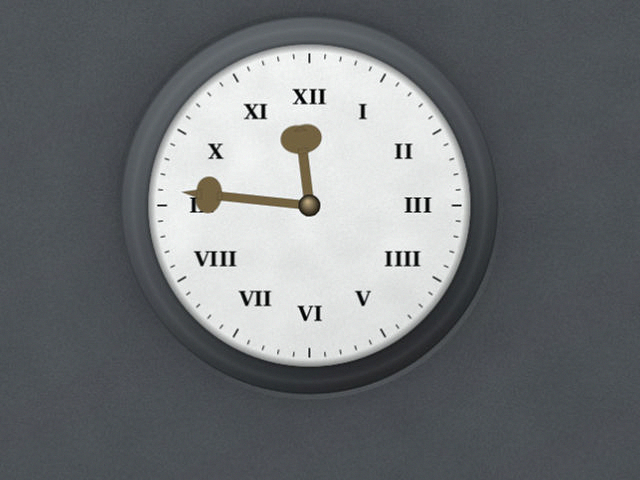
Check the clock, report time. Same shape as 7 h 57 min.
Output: 11 h 46 min
